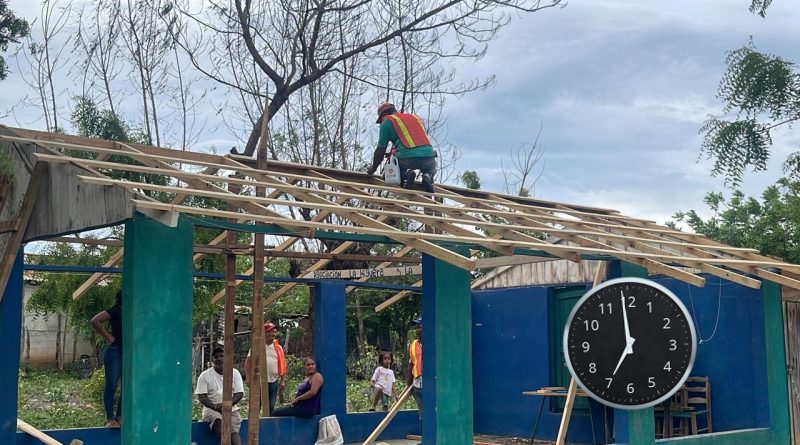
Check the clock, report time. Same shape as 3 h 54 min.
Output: 6 h 59 min
